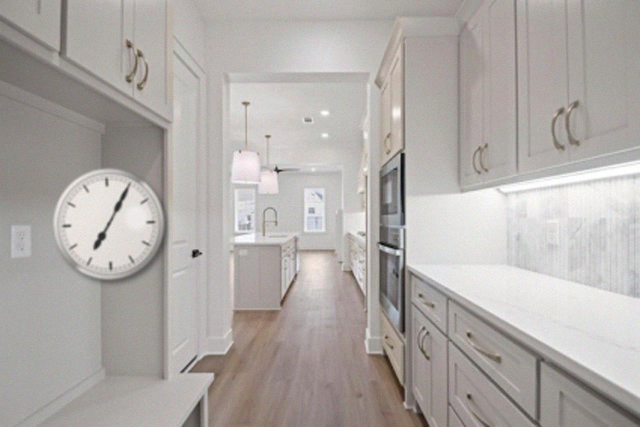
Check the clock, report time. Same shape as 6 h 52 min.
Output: 7 h 05 min
